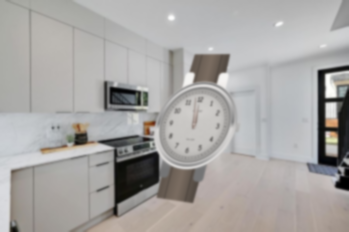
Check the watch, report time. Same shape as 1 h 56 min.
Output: 11 h 58 min
